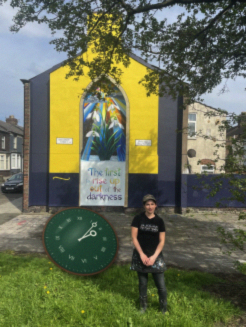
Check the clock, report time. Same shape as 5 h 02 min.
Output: 2 h 07 min
